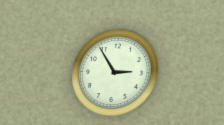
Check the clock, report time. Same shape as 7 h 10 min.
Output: 2 h 54 min
